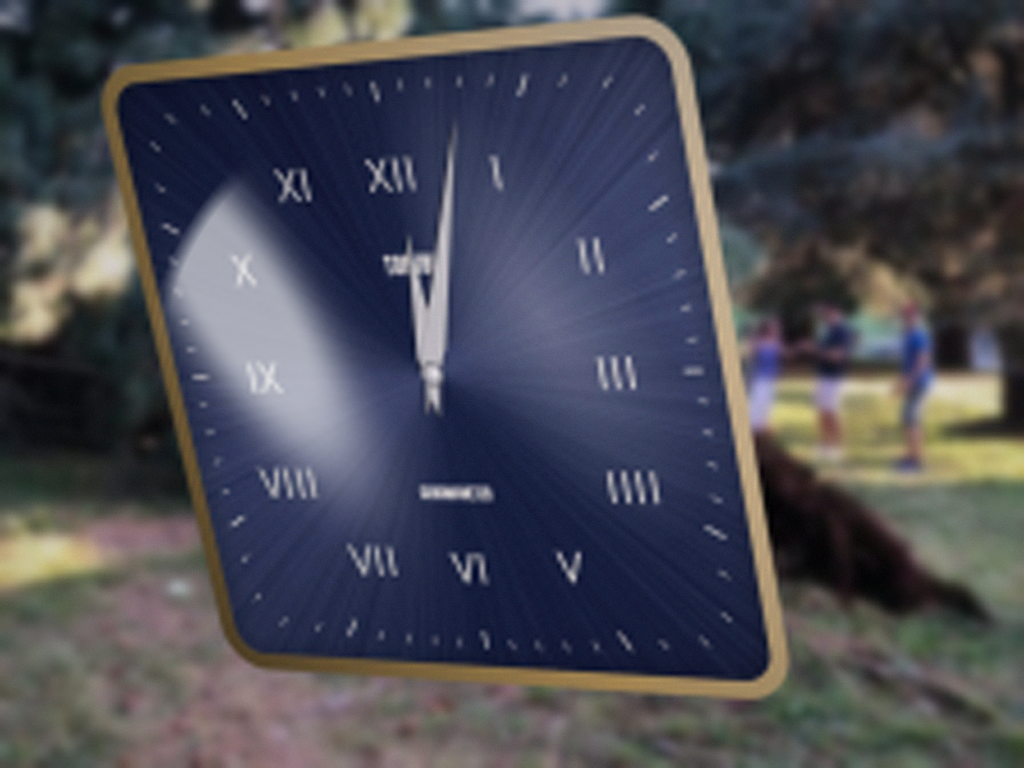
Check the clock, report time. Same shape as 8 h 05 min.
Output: 12 h 03 min
